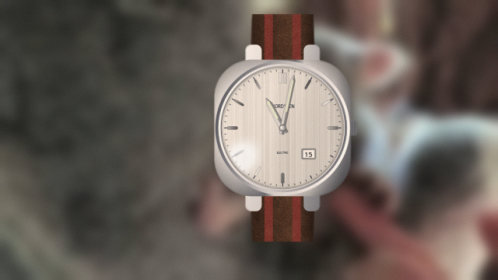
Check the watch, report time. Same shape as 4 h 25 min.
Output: 11 h 02 min
